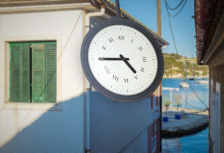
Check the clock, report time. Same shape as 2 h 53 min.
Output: 4 h 45 min
